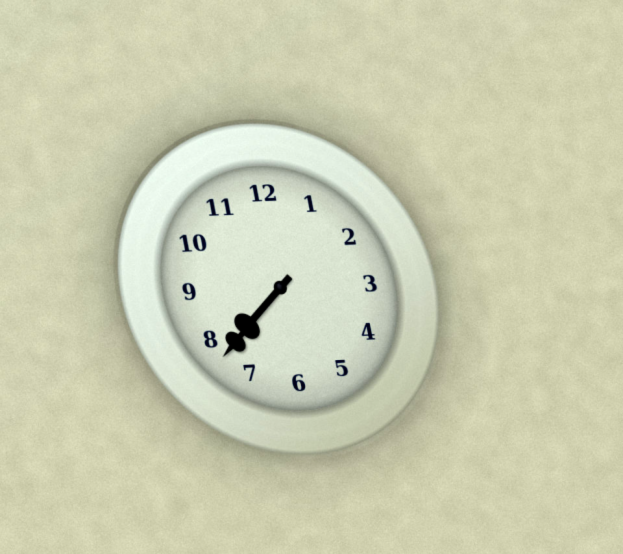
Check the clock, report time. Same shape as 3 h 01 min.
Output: 7 h 38 min
